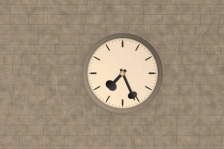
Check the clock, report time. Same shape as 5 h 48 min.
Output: 7 h 26 min
